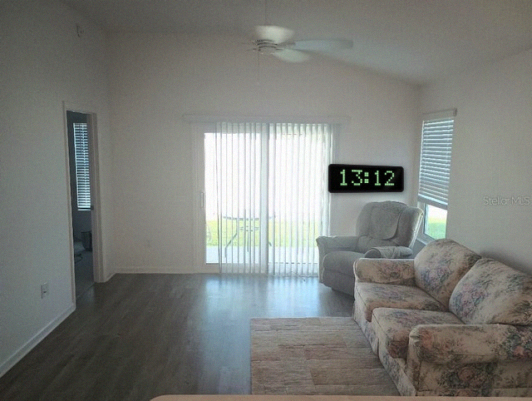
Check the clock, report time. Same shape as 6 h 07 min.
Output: 13 h 12 min
